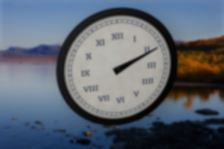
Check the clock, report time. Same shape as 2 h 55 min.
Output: 2 h 11 min
